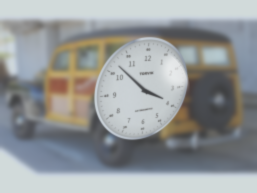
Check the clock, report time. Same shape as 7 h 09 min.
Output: 3 h 52 min
